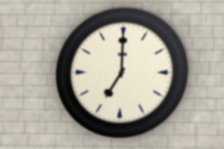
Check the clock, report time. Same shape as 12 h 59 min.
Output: 7 h 00 min
